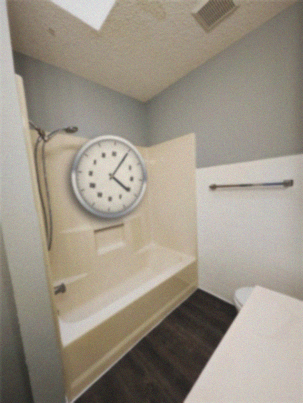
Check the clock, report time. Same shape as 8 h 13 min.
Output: 4 h 05 min
